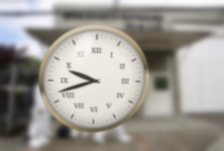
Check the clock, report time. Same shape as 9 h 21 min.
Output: 9 h 42 min
